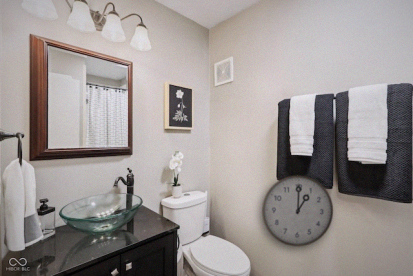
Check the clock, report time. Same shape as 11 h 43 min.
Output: 1 h 00 min
